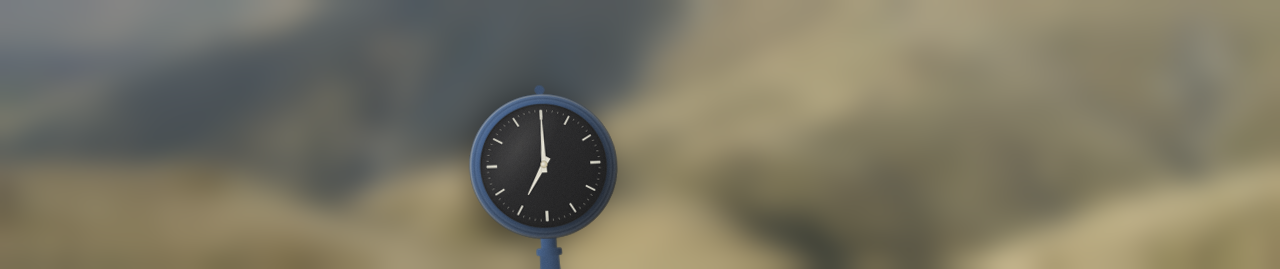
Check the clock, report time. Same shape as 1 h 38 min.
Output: 7 h 00 min
